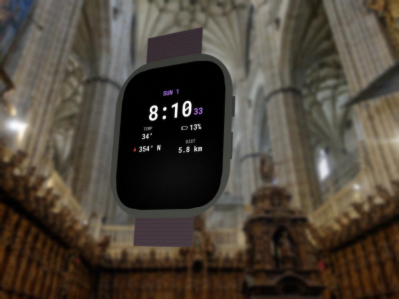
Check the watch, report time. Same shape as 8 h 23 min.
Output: 8 h 10 min
